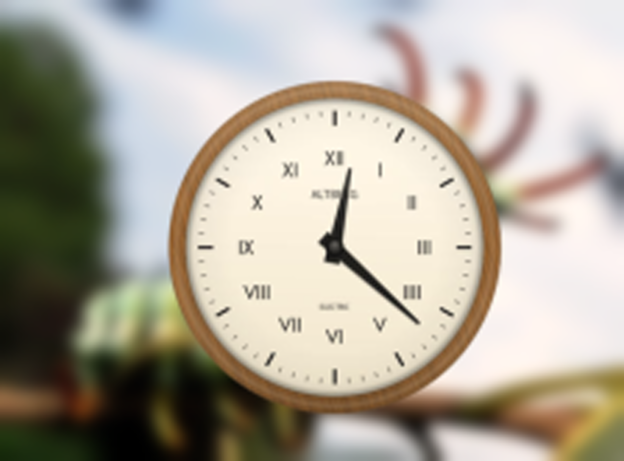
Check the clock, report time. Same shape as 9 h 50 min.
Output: 12 h 22 min
